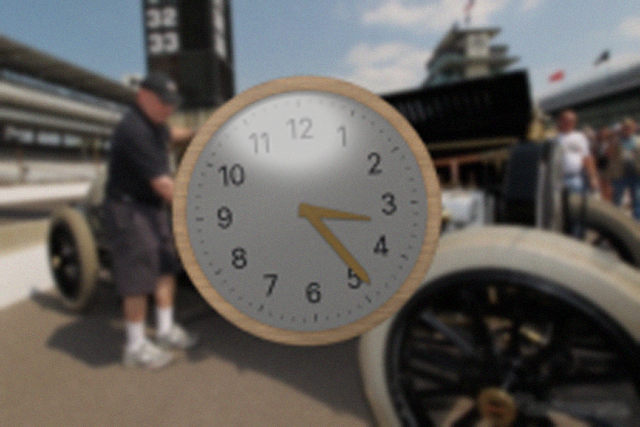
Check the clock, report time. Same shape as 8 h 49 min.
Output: 3 h 24 min
